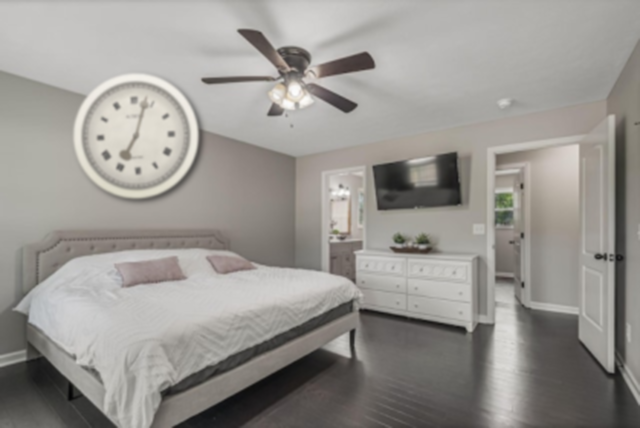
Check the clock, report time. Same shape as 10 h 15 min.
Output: 7 h 03 min
